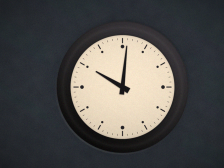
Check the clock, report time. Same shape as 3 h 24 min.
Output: 10 h 01 min
